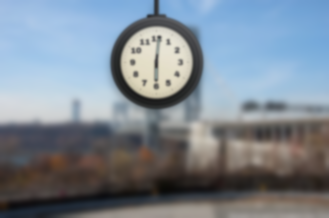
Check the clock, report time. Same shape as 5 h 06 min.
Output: 6 h 01 min
